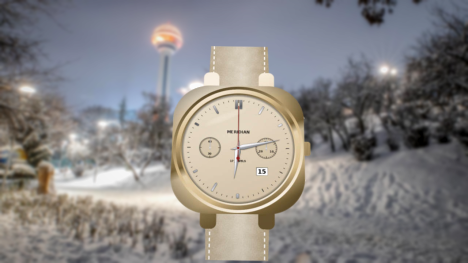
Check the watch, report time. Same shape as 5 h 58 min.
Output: 6 h 13 min
